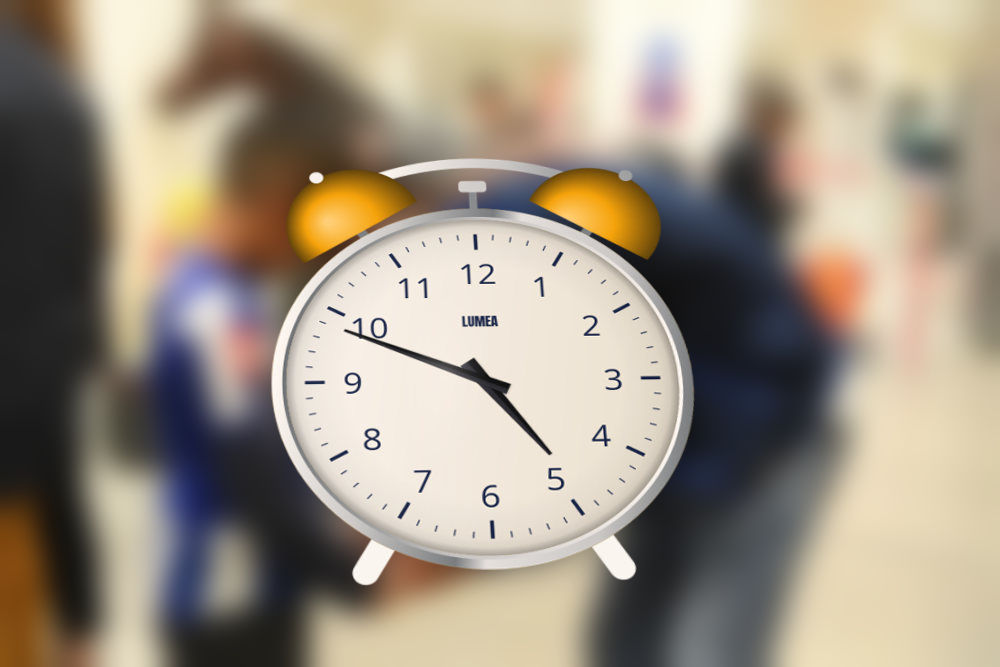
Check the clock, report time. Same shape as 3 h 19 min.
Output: 4 h 49 min
